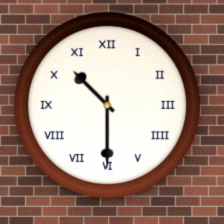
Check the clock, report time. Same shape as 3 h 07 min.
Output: 10 h 30 min
